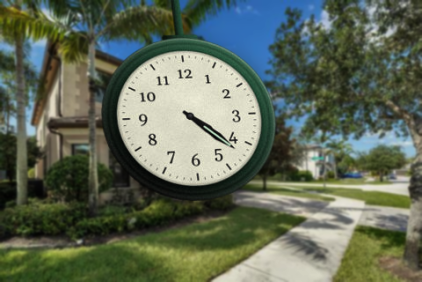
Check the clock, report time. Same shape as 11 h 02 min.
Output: 4 h 22 min
